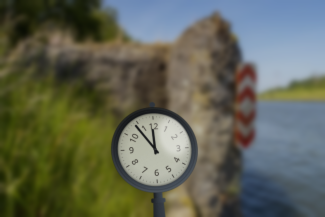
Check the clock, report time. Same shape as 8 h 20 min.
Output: 11 h 54 min
